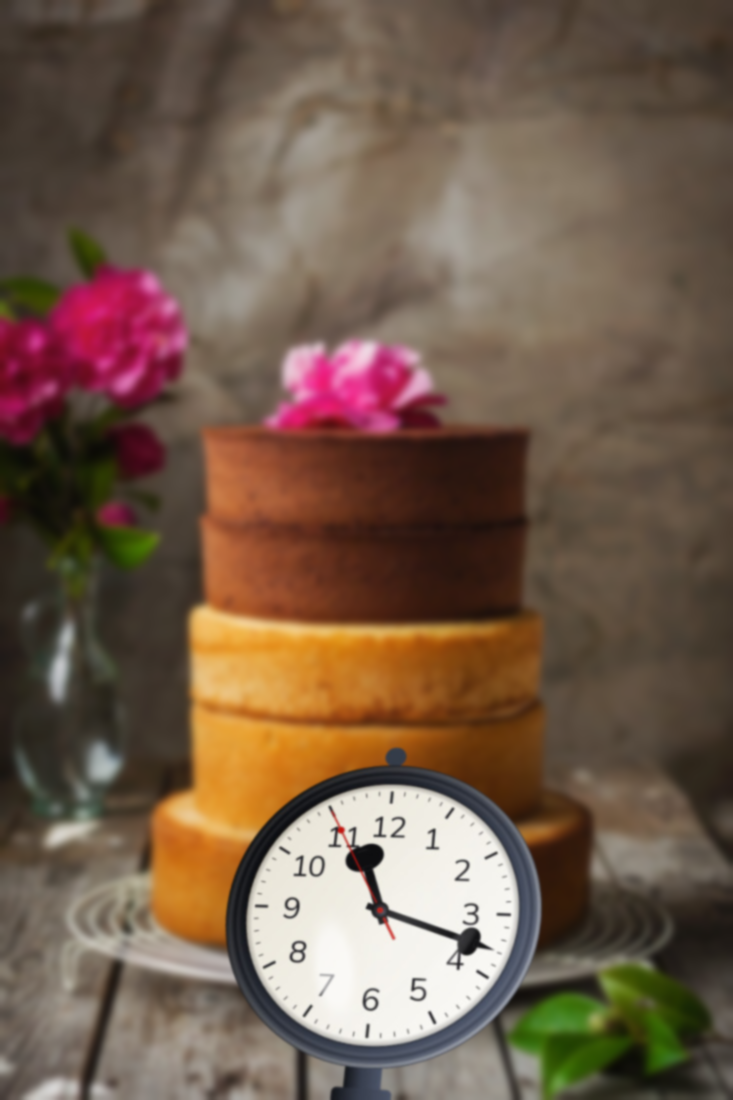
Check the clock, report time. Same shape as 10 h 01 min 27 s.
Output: 11 h 17 min 55 s
